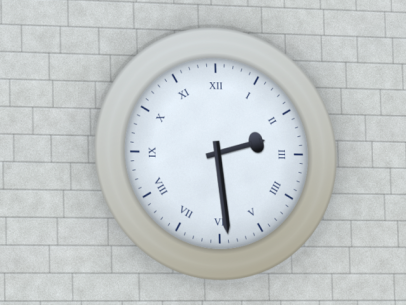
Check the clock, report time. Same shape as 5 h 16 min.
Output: 2 h 29 min
